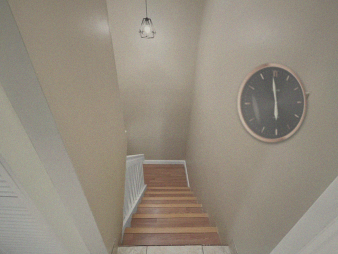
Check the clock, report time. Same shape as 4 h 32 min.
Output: 5 h 59 min
